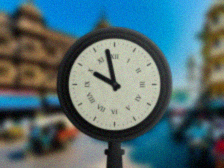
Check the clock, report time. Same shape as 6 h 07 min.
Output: 9 h 58 min
